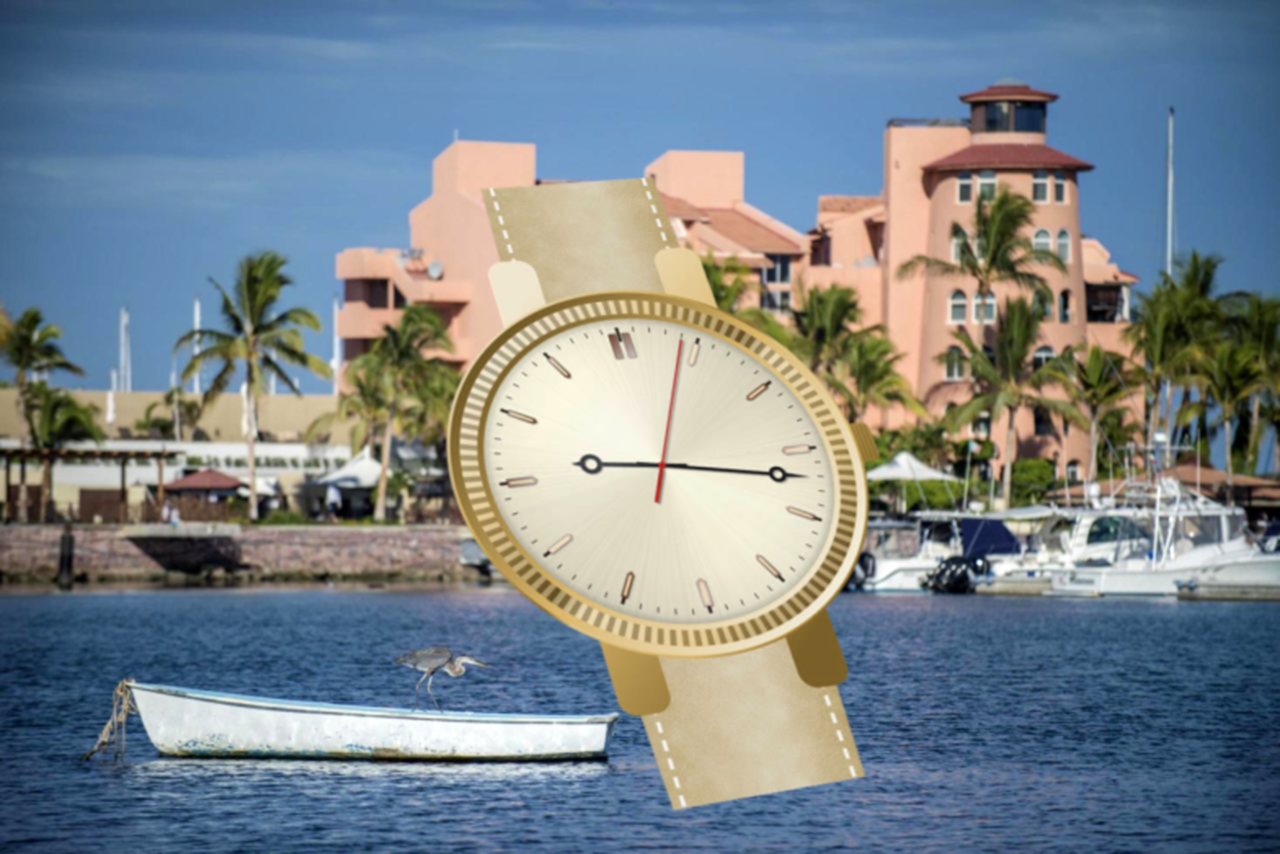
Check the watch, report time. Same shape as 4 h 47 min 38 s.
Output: 9 h 17 min 04 s
